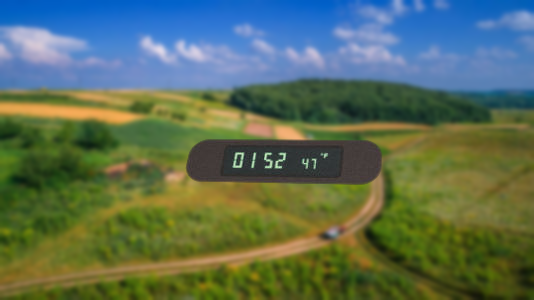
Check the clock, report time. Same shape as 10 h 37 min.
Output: 1 h 52 min
